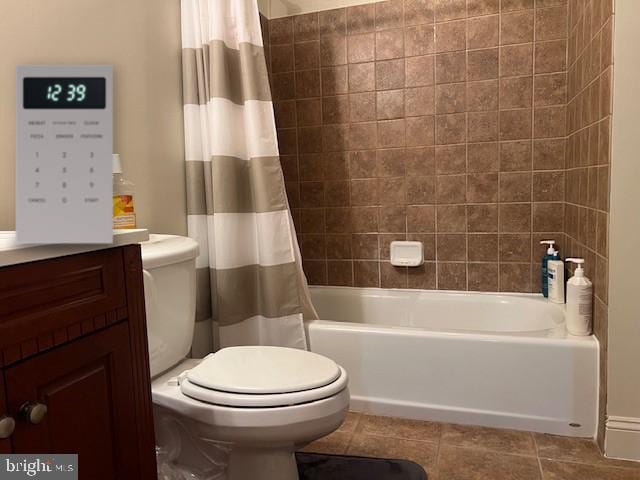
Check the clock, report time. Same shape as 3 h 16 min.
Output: 12 h 39 min
